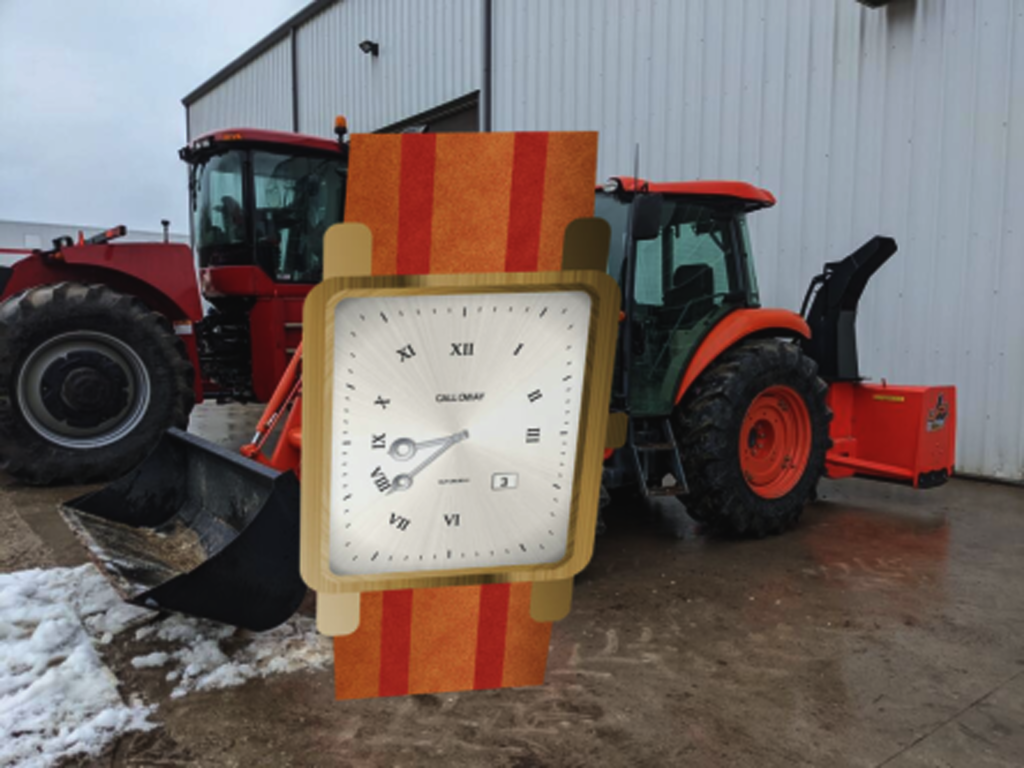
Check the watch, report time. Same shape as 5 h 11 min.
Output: 8 h 38 min
